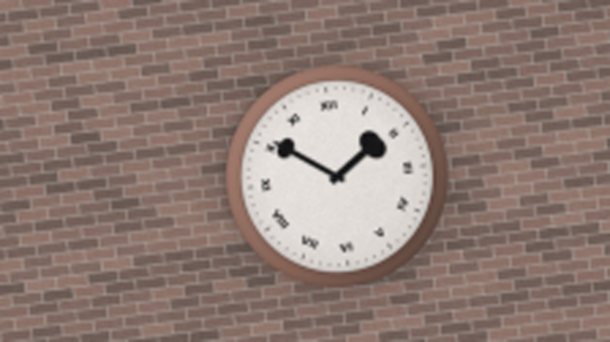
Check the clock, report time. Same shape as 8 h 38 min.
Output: 1 h 51 min
